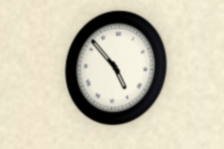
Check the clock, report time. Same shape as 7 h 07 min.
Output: 4 h 52 min
